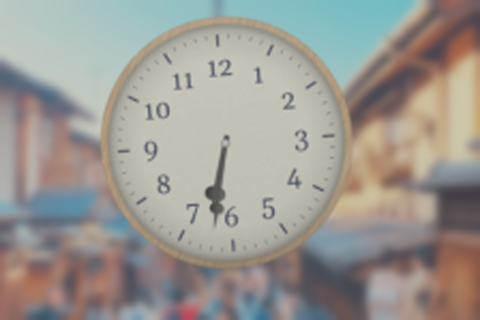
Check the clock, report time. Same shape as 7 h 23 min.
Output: 6 h 32 min
